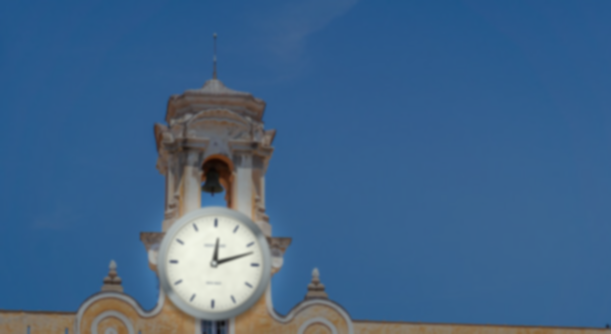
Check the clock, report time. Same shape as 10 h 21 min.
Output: 12 h 12 min
